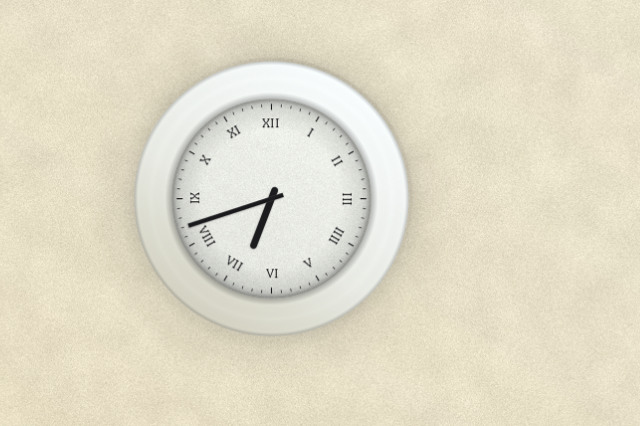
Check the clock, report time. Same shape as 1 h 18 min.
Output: 6 h 42 min
